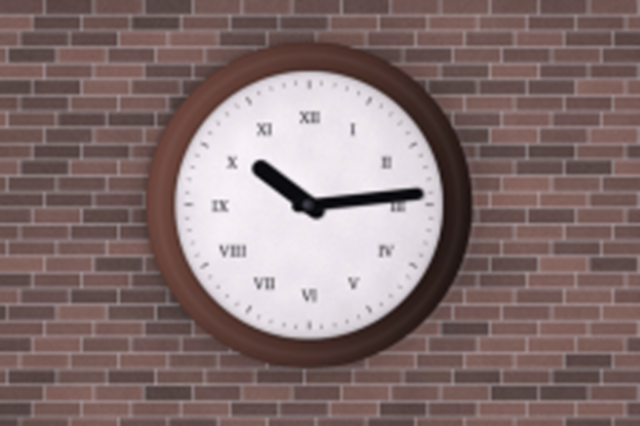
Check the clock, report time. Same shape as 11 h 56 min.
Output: 10 h 14 min
